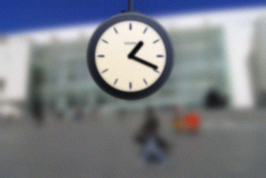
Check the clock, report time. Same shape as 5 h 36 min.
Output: 1 h 19 min
